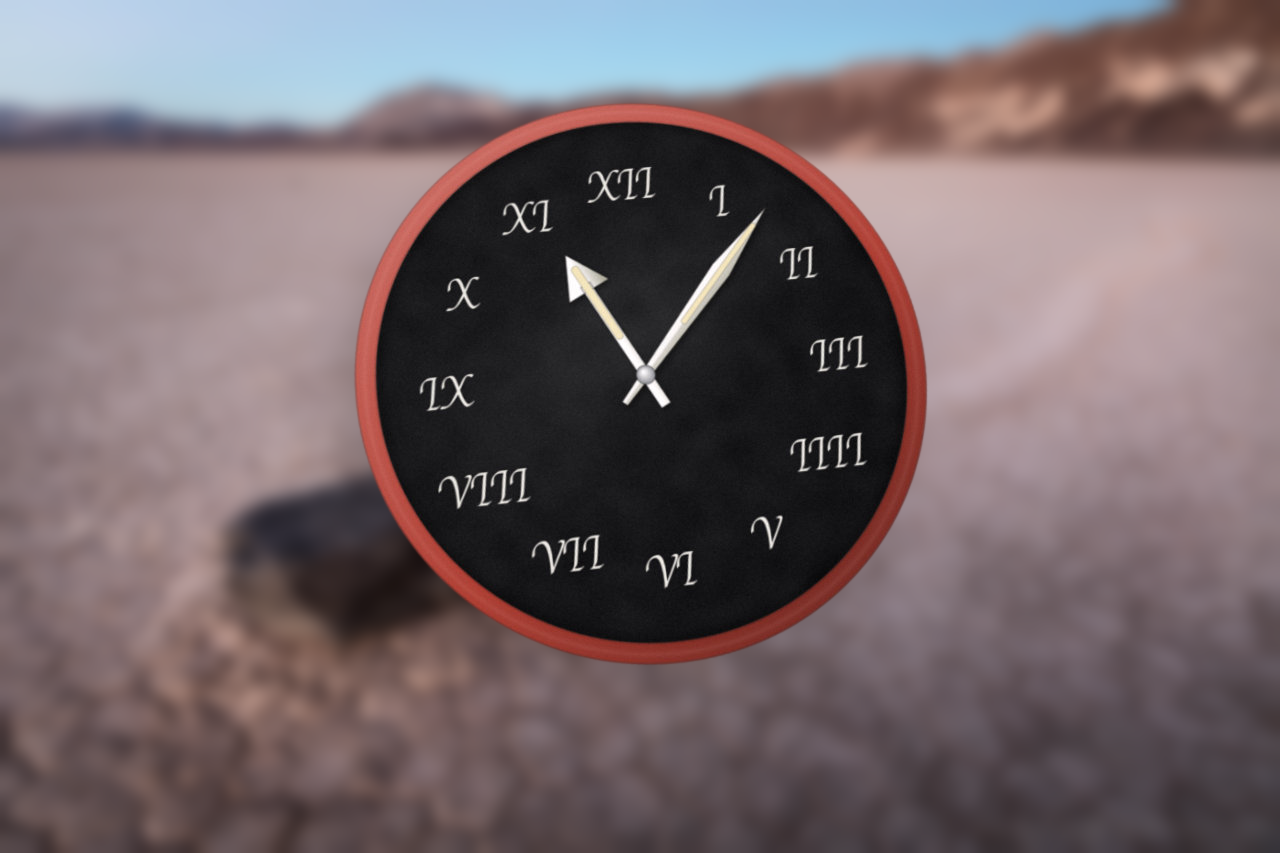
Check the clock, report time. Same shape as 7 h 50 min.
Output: 11 h 07 min
